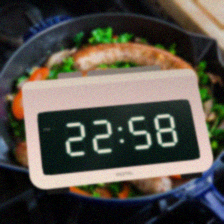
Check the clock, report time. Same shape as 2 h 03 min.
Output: 22 h 58 min
